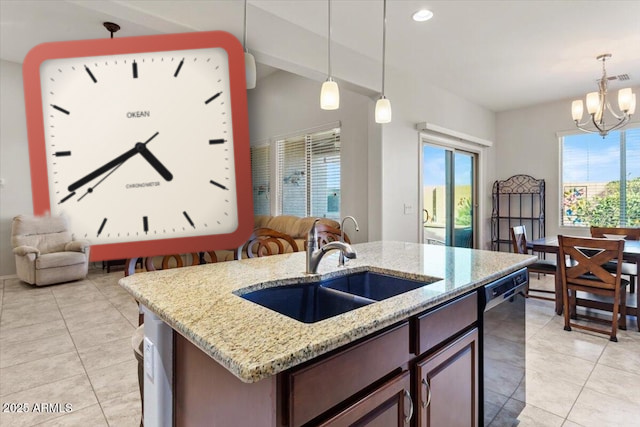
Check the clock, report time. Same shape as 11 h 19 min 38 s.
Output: 4 h 40 min 39 s
